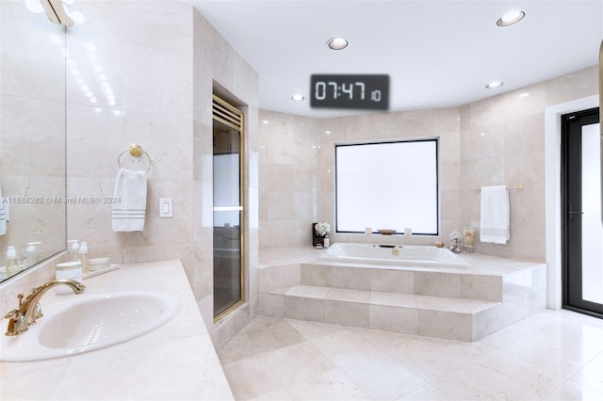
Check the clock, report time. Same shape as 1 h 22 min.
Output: 7 h 47 min
